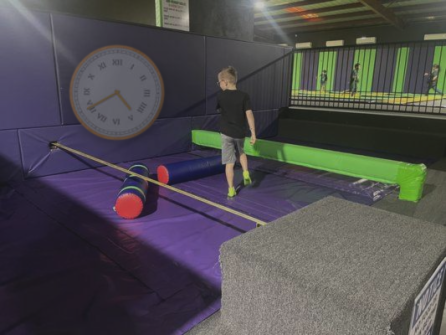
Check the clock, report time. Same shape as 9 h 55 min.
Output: 4 h 40 min
